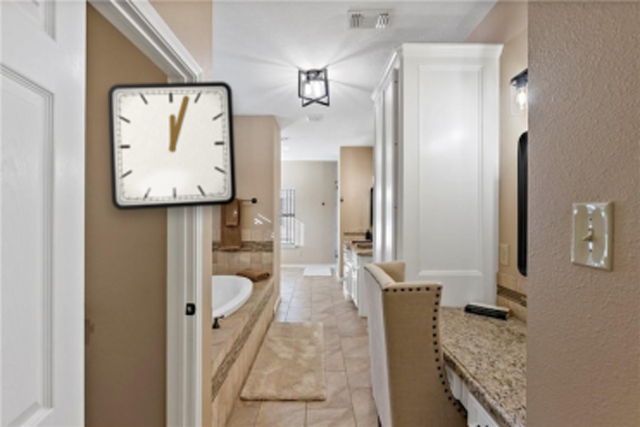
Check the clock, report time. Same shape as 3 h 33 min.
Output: 12 h 03 min
